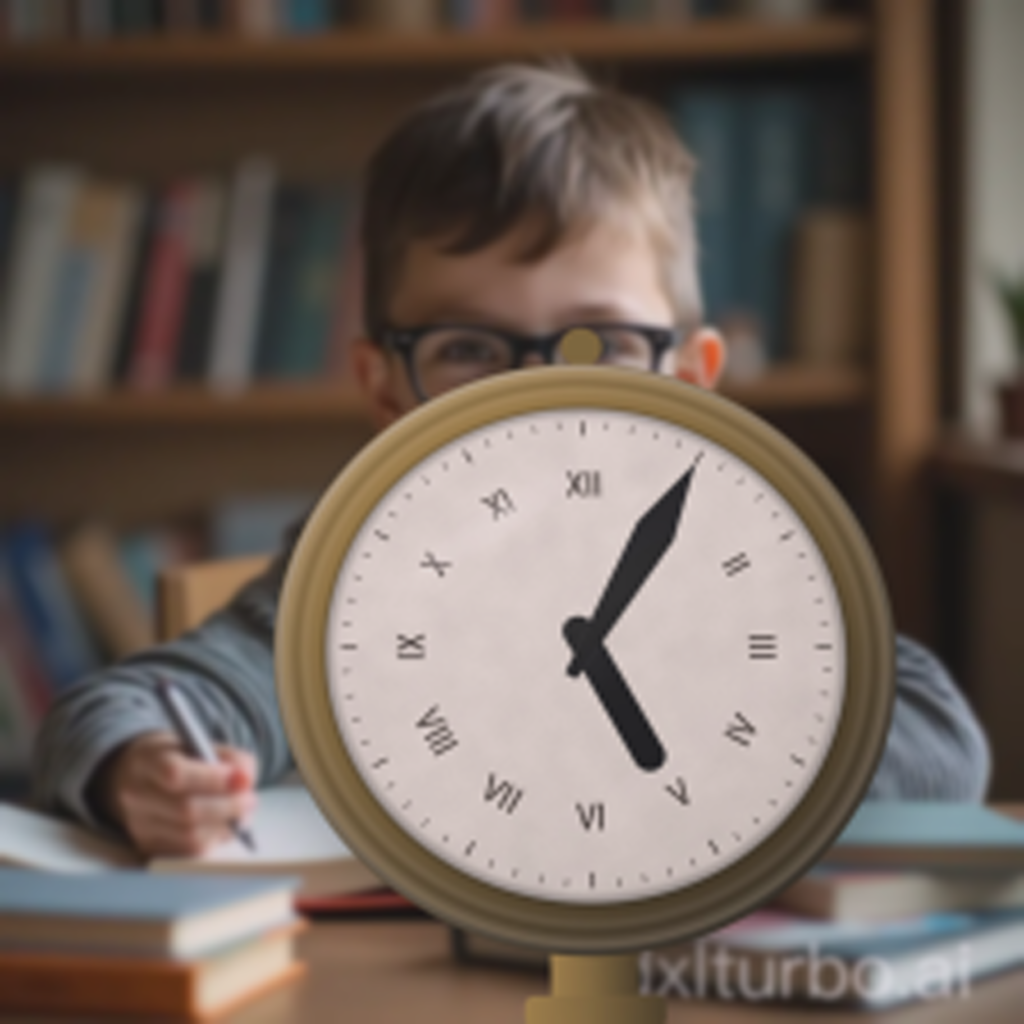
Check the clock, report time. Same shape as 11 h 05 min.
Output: 5 h 05 min
